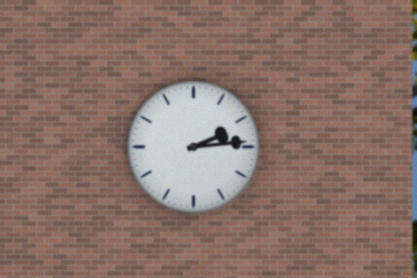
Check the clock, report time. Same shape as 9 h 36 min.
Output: 2 h 14 min
